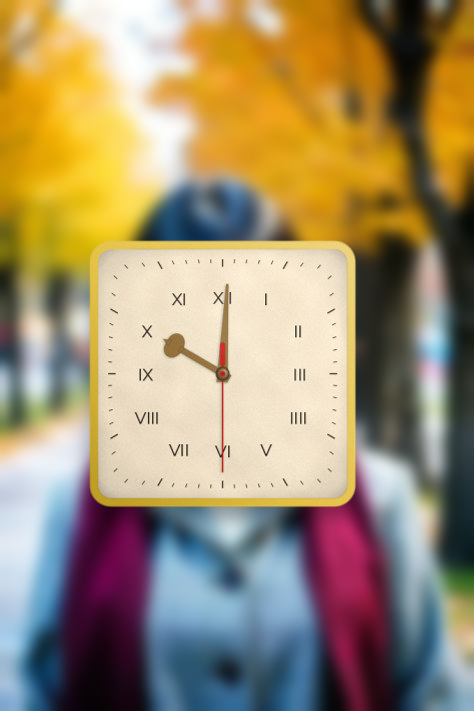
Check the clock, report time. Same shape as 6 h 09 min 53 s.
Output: 10 h 00 min 30 s
